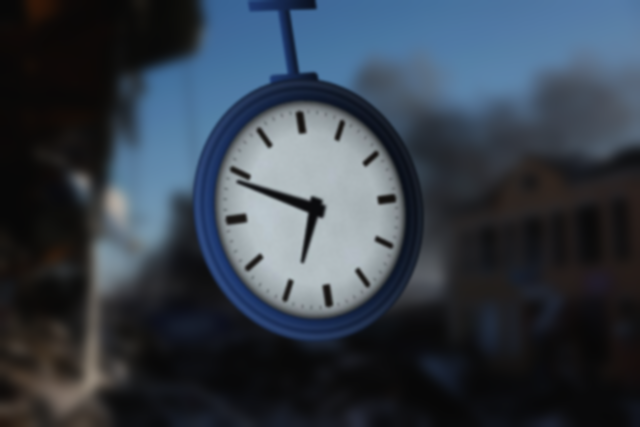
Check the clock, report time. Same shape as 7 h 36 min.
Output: 6 h 49 min
